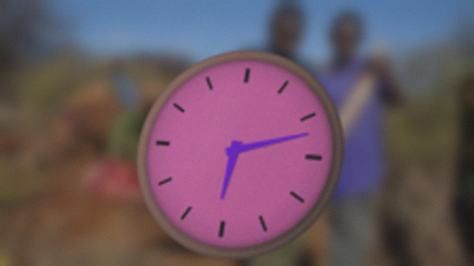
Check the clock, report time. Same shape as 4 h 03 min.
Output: 6 h 12 min
